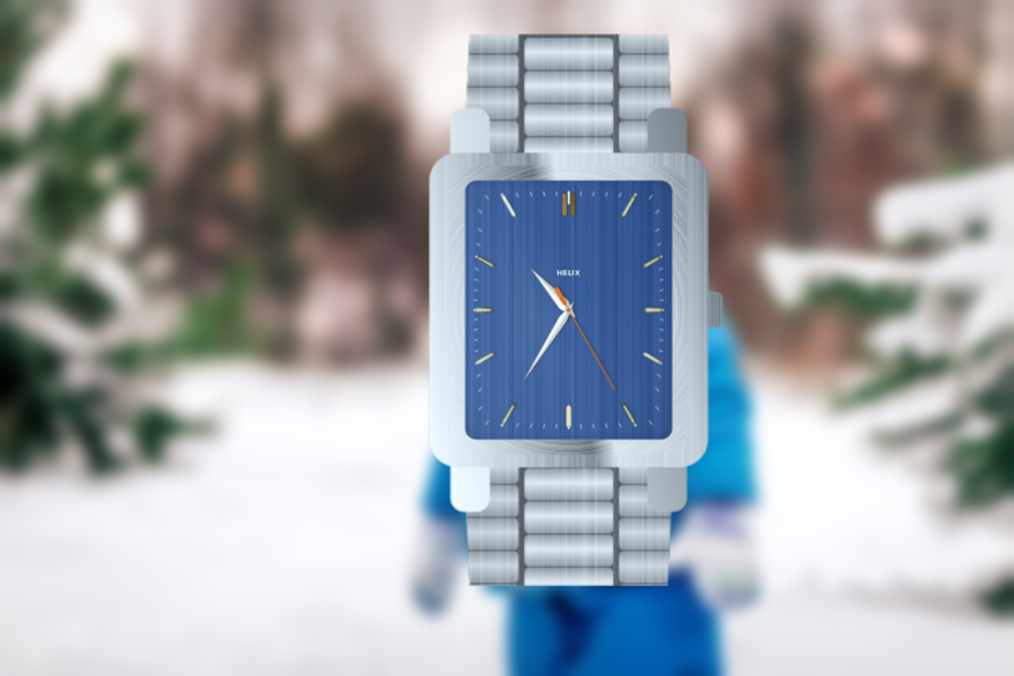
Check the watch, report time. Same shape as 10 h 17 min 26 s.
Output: 10 h 35 min 25 s
